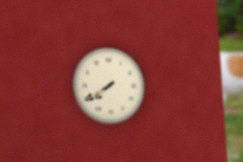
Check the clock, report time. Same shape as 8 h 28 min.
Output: 7 h 40 min
